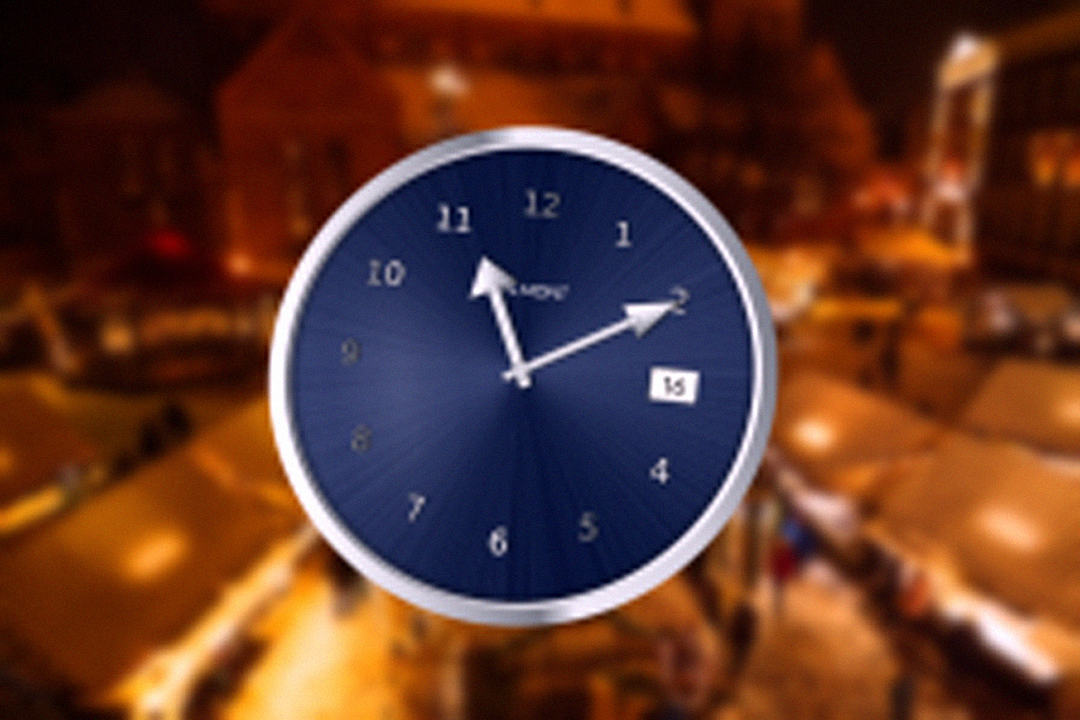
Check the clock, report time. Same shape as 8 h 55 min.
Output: 11 h 10 min
